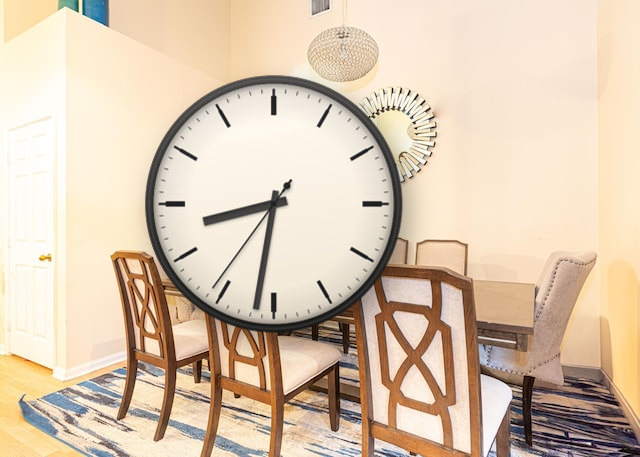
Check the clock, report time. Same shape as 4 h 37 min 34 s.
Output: 8 h 31 min 36 s
